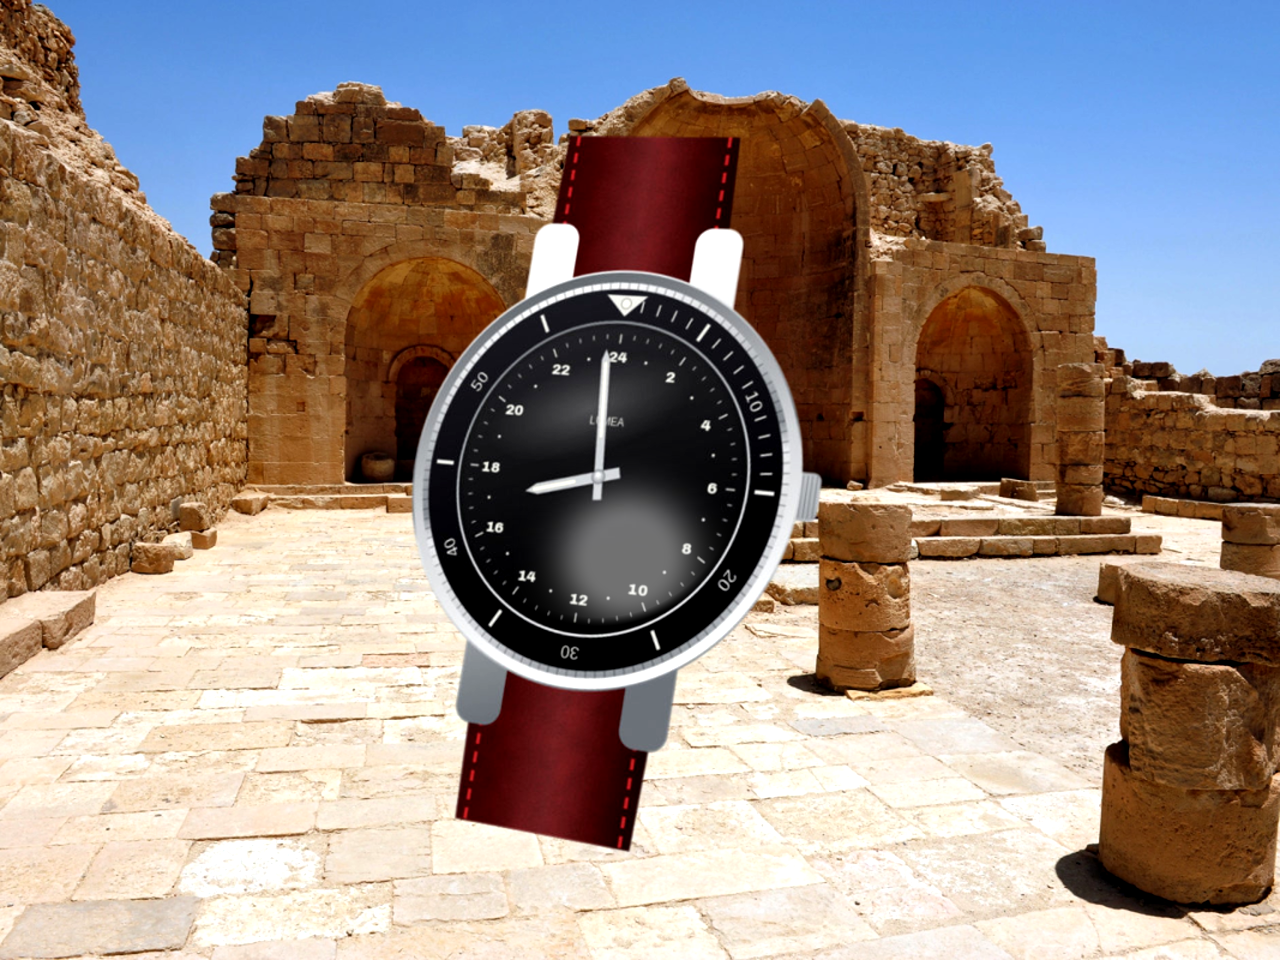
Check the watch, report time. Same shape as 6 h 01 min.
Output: 16 h 59 min
